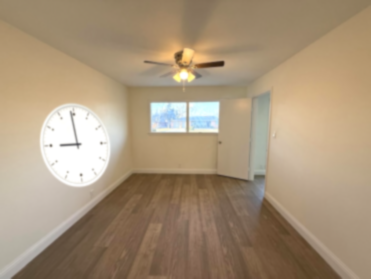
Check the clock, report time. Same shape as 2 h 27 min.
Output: 8 h 59 min
